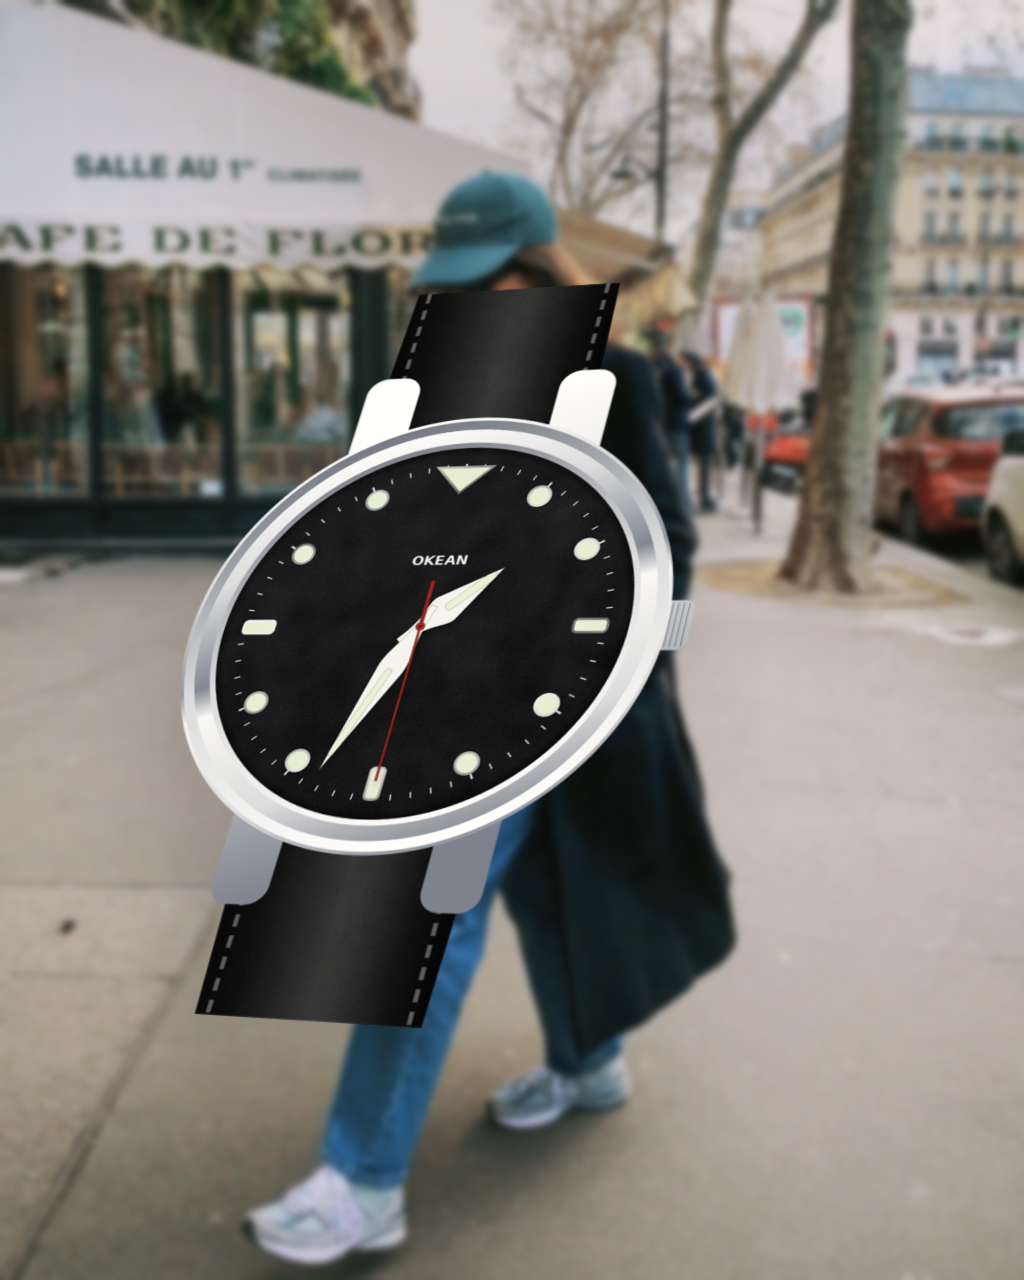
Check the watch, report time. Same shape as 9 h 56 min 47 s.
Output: 1 h 33 min 30 s
